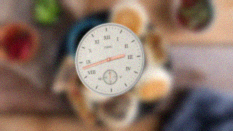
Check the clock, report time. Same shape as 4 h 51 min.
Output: 2 h 43 min
